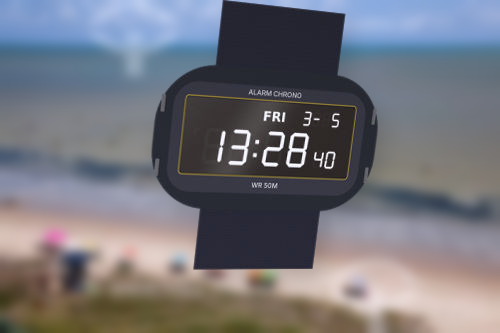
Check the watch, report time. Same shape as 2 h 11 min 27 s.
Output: 13 h 28 min 40 s
